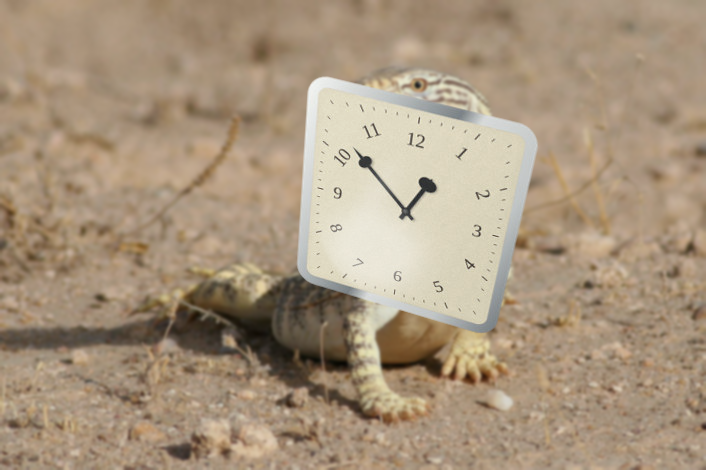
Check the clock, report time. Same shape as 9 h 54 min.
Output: 12 h 52 min
